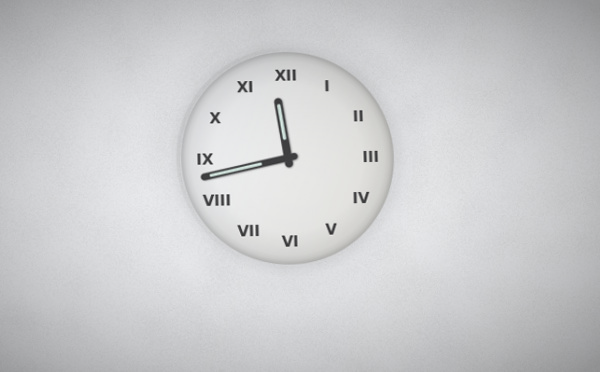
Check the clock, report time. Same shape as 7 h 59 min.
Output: 11 h 43 min
